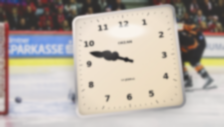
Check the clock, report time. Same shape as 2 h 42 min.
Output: 9 h 48 min
